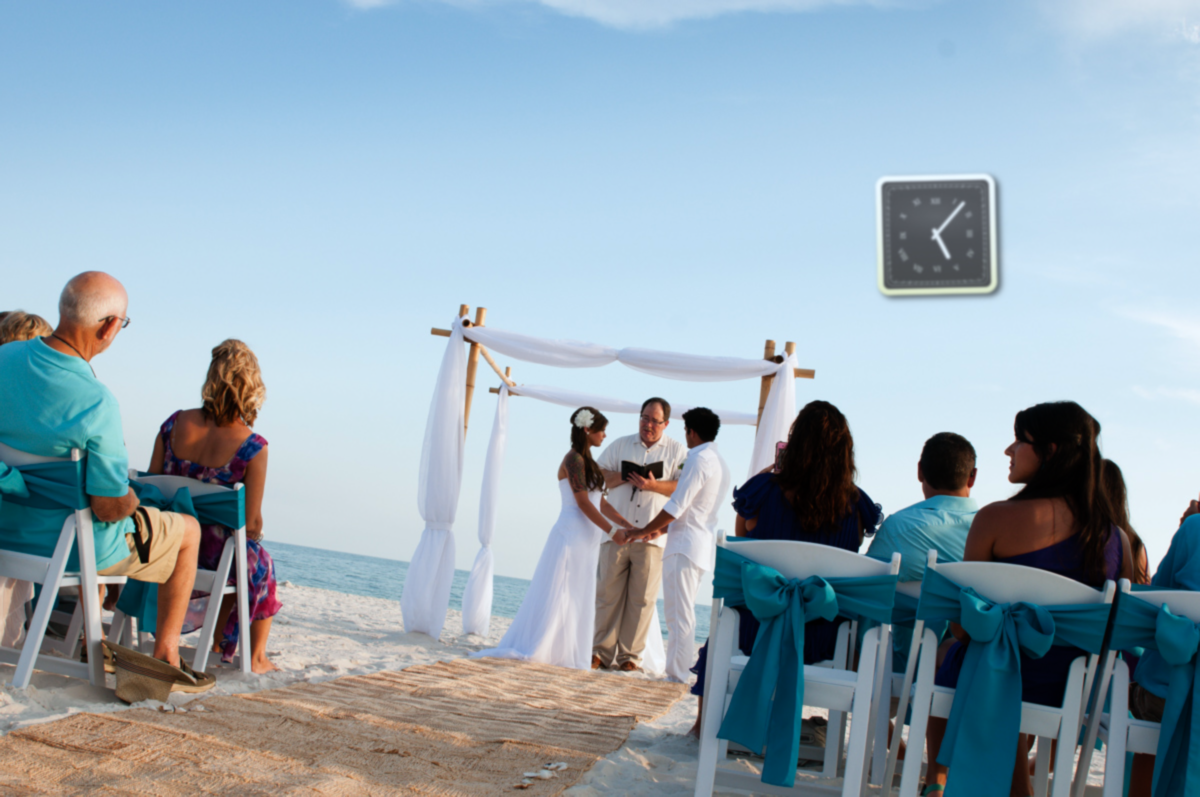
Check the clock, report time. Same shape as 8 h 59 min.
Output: 5 h 07 min
